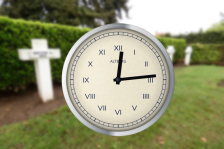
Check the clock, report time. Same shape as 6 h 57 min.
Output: 12 h 14 min
